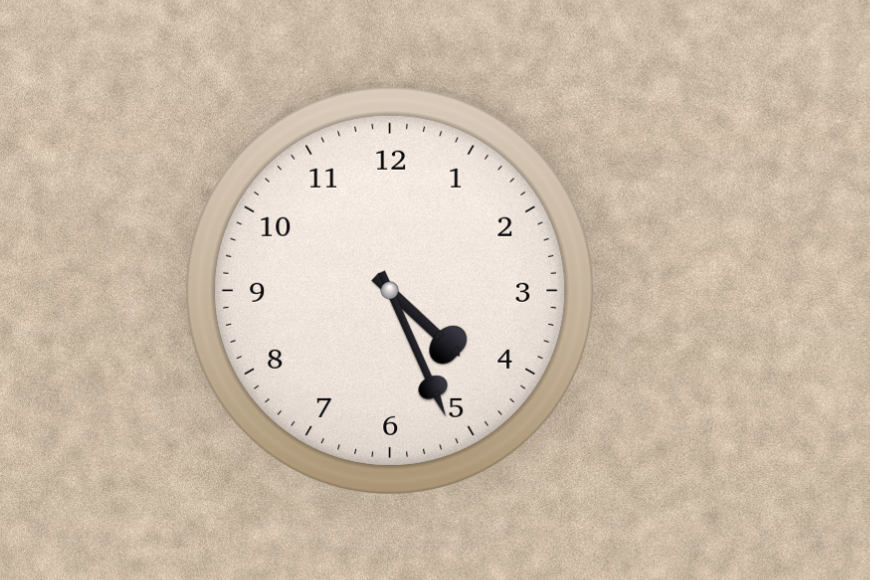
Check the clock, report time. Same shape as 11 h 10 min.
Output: 4 h 26 min
